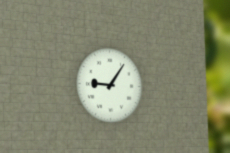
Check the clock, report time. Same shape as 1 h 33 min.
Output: 9 h 06 min
